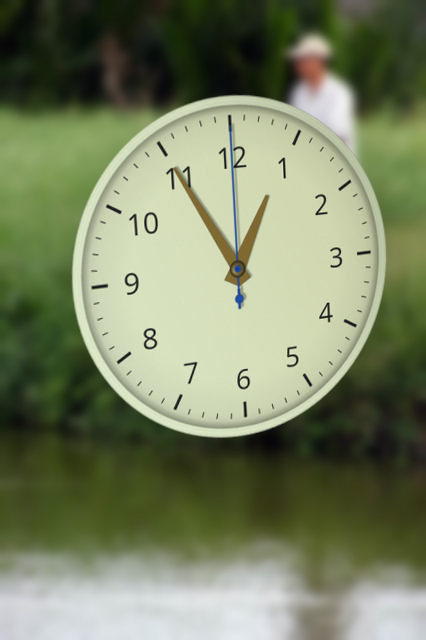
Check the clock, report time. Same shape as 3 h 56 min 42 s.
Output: 12 h 55 min 00 s
